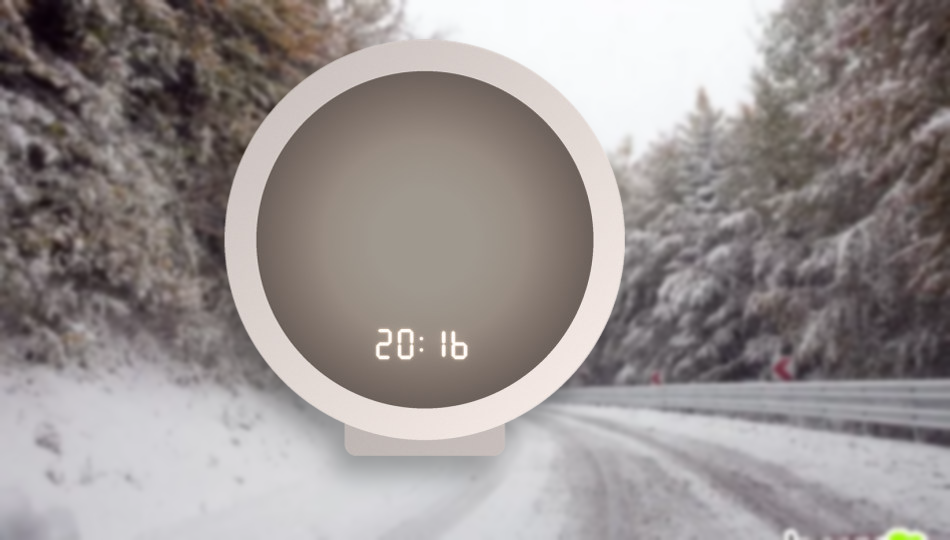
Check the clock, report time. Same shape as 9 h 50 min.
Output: 20 h 16 min
